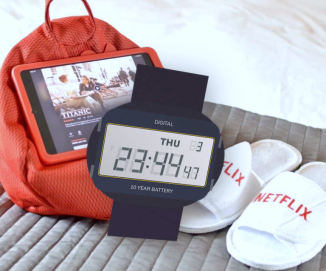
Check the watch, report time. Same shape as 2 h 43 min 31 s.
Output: 23 h 44 min 47 s
